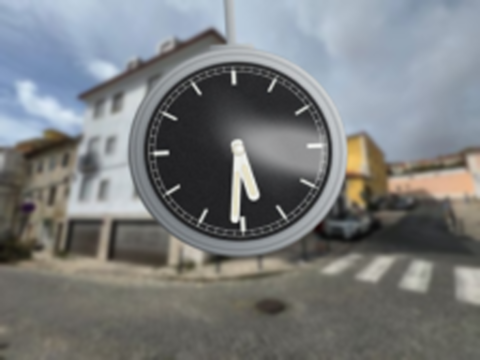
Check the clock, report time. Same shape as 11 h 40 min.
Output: 5 h 31 min
